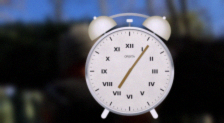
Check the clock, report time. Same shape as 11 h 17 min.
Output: 7 h 06 min
